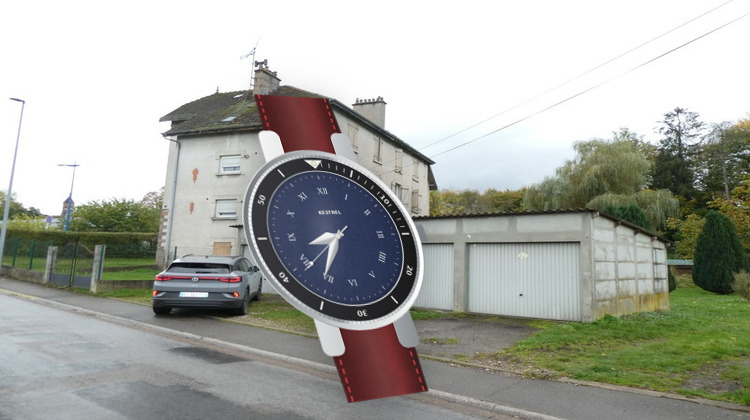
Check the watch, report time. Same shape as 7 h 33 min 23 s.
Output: 8 h 35 min 39 s
